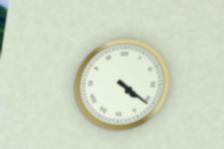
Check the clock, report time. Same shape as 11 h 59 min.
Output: 4 h 21 min
